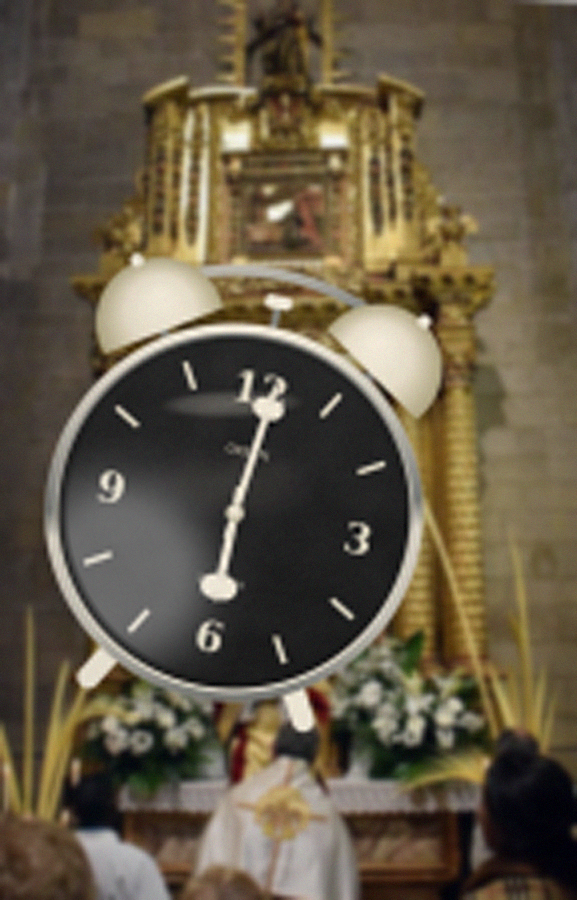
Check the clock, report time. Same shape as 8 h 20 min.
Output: 6 h 01 min
